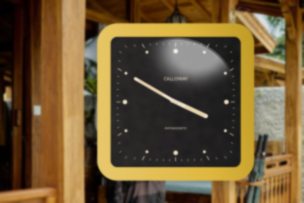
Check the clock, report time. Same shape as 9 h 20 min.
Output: 3 h 50 min
